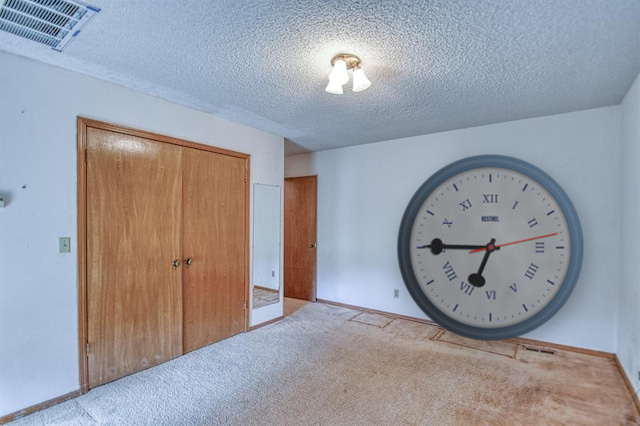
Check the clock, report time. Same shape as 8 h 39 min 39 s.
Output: 6 h 45 min 13 s
